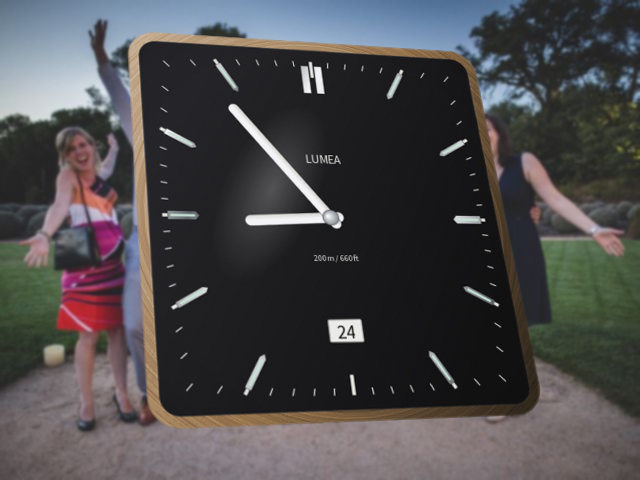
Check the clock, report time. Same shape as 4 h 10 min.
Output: 8 h 54 min
